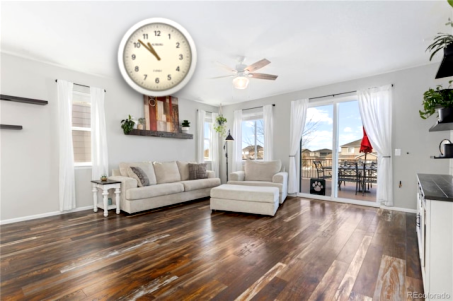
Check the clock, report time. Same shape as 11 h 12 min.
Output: 10 h 52 min
